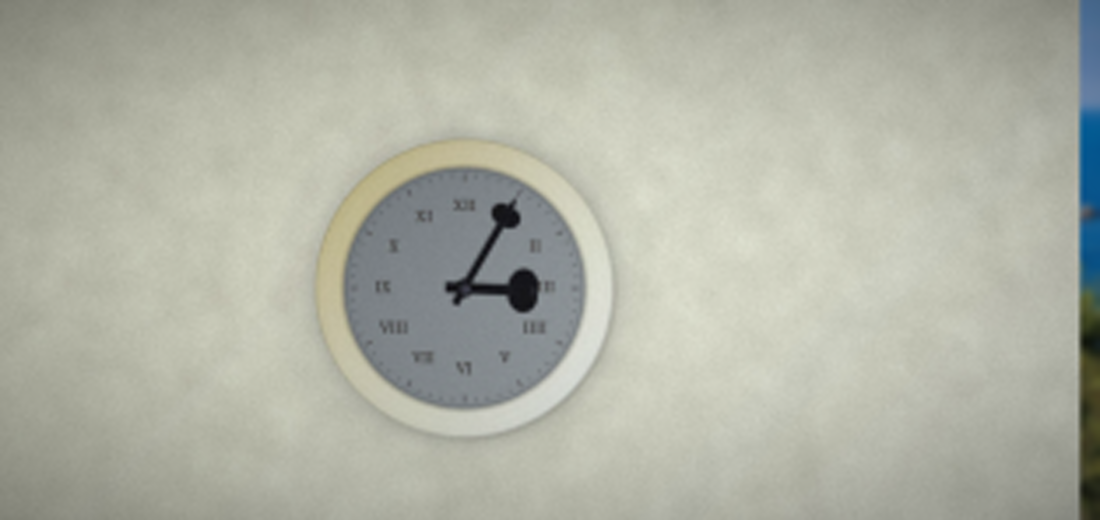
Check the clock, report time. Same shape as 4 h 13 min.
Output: 3 h 05 min
